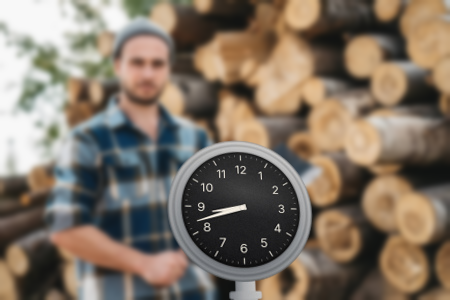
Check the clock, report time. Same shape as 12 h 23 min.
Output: 8 h 42 min
